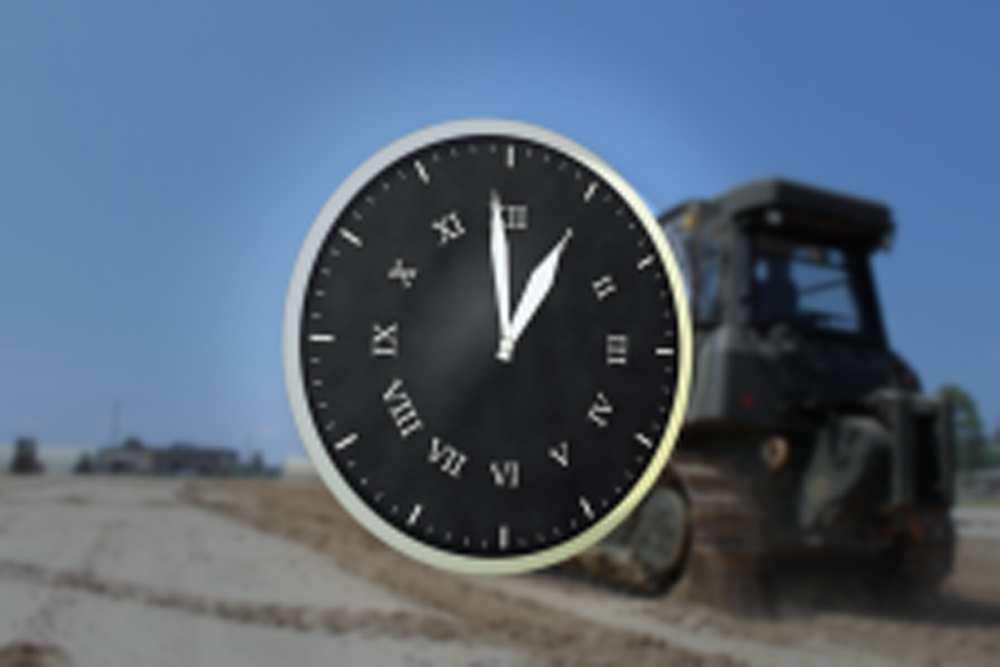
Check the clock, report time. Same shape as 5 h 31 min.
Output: 12 h 59 min
